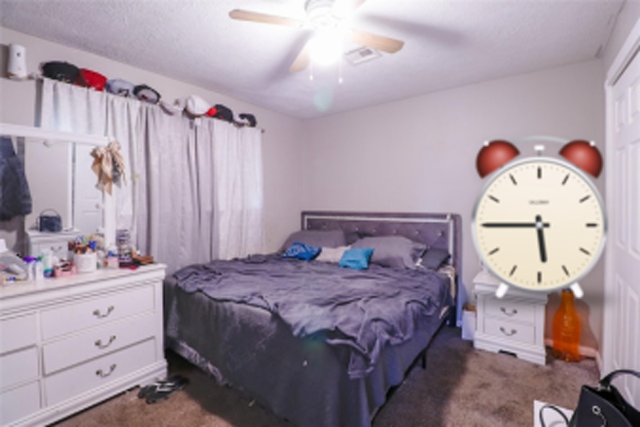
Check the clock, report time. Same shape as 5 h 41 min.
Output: 5 h 45 min
